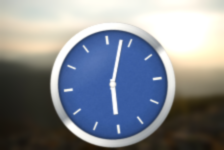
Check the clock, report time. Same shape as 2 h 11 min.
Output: 6 h 03 min
